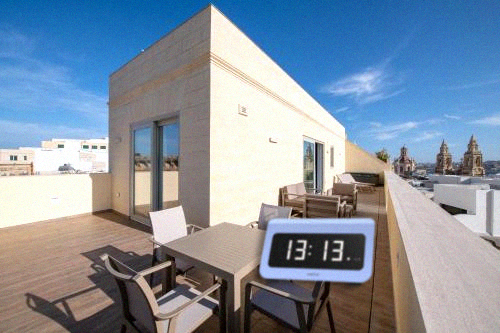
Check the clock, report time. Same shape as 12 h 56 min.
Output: 13 h 13 min
